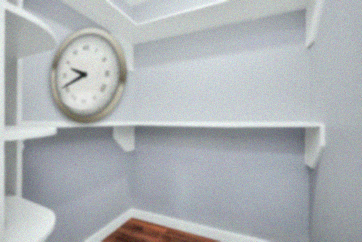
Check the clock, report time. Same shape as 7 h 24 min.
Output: 9 h 41 min
